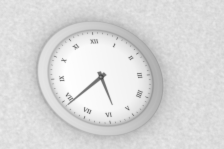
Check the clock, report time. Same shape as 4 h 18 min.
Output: 5 h 39 min
